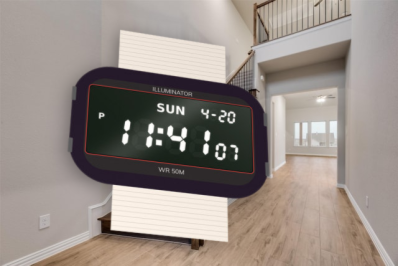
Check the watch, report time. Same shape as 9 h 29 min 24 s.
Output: 11 h 41 min 07 s
